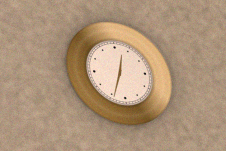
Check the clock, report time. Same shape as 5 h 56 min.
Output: 12 h 34 min
